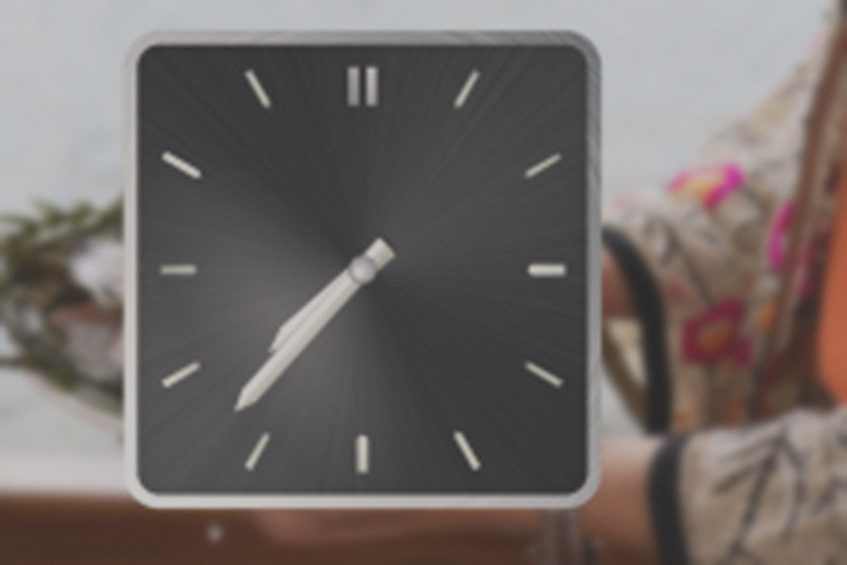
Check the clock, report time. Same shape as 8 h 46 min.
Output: 7 h 37 min
